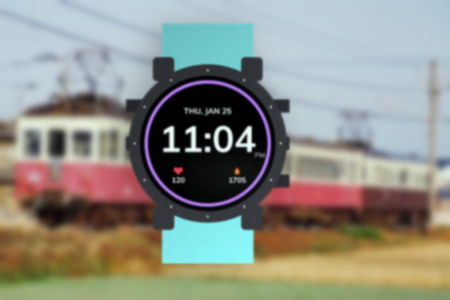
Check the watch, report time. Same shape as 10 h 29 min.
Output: 11 h 04 min
